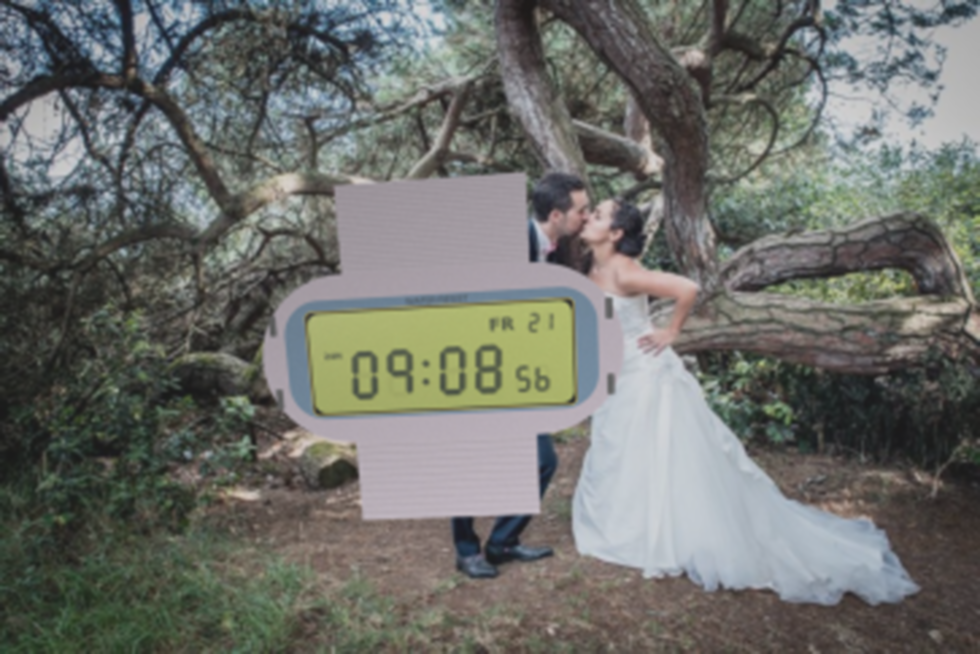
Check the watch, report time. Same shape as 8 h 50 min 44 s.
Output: 9 h 08 min 56 s
